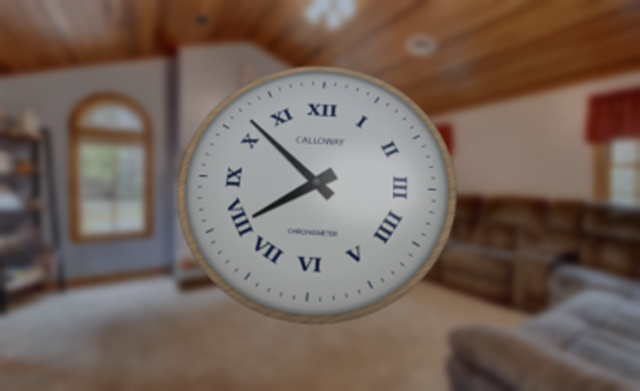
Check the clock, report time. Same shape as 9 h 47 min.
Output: 7 h 52 min
